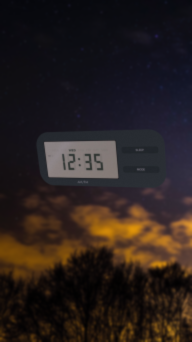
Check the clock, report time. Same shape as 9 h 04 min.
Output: 12 h 35 min
